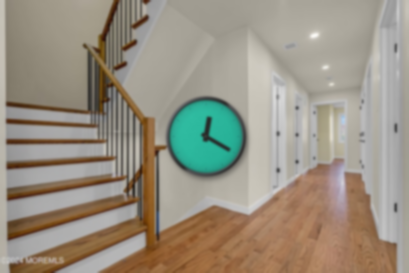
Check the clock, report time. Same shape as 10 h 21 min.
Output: 12 h 20 min
